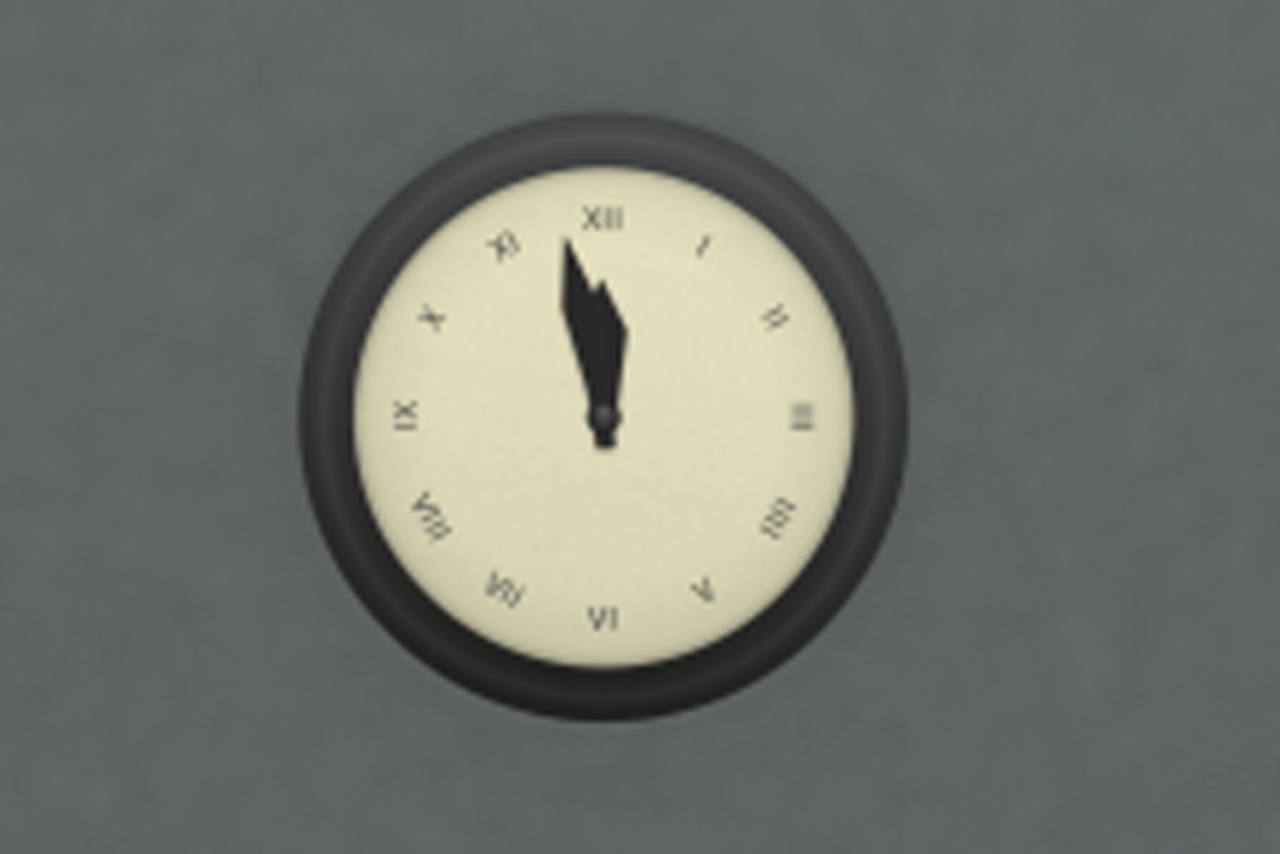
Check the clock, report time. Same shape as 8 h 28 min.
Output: 11 h 58 min
